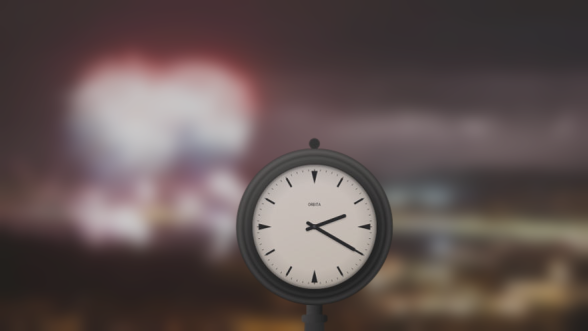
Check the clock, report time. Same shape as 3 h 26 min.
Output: 2 h 20 min
